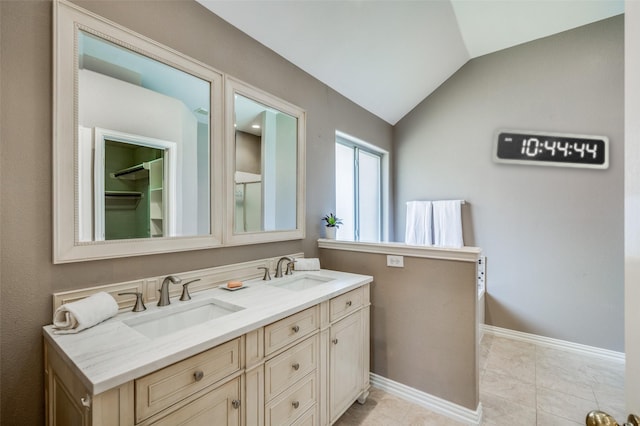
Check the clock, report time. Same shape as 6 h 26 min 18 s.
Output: 10 h 44 min 44 s
